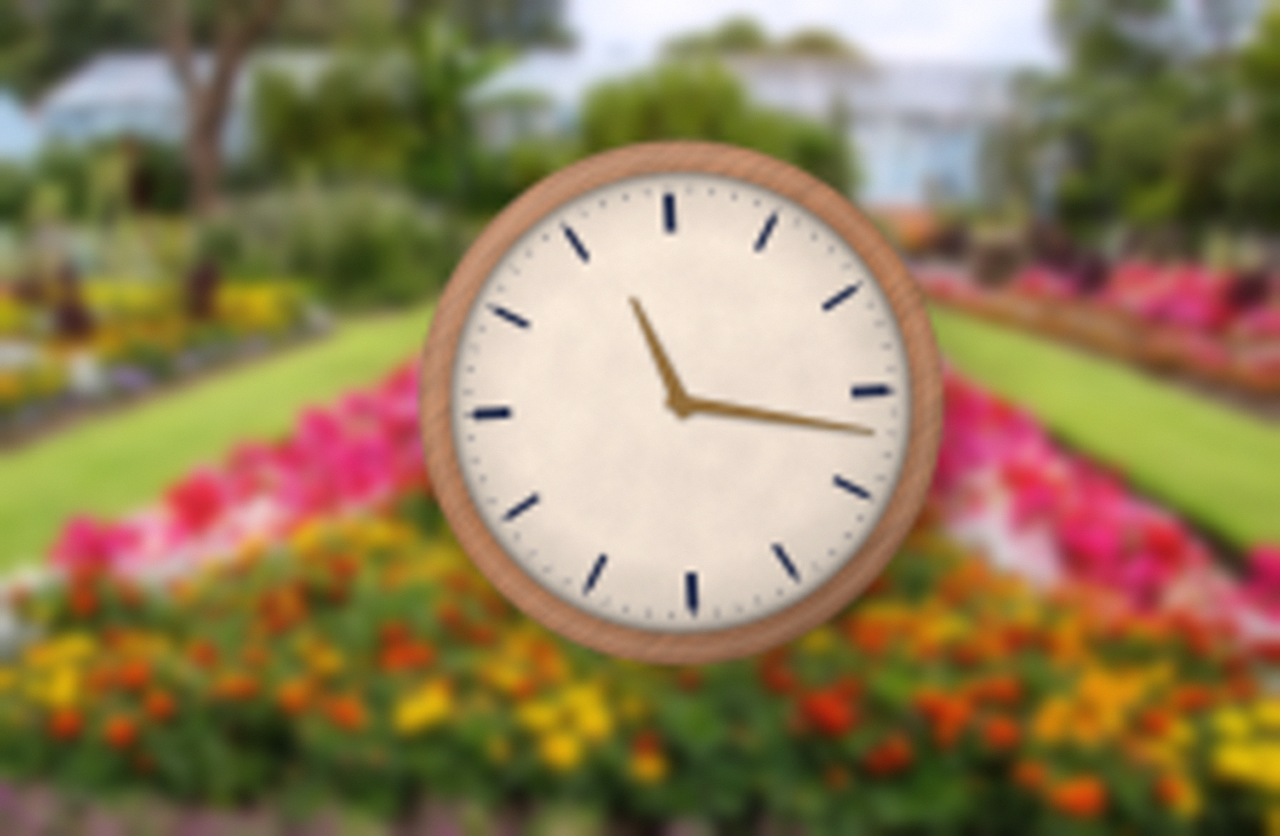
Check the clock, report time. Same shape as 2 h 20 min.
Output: 11 h 17 min
